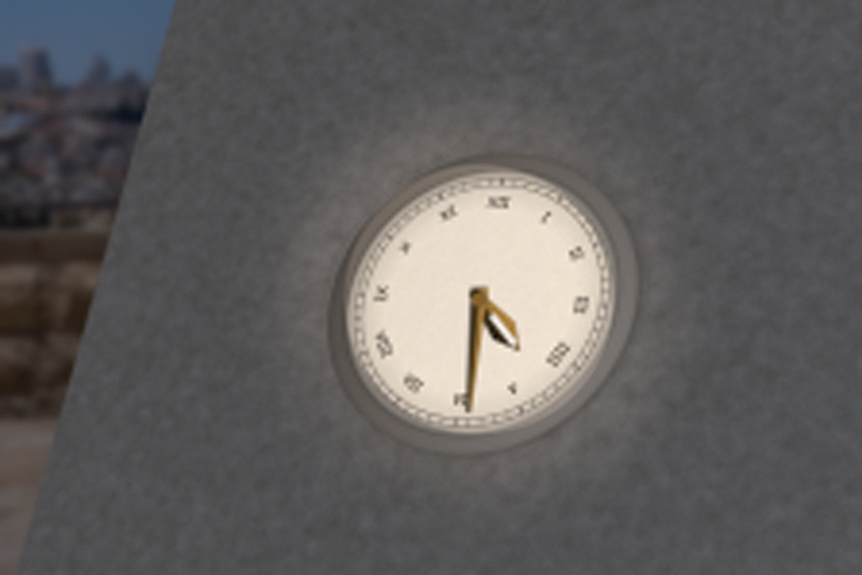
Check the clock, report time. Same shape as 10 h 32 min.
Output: 4 h 29 min
